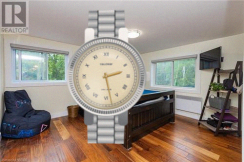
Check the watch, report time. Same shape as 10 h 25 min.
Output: 2 h 28 min
